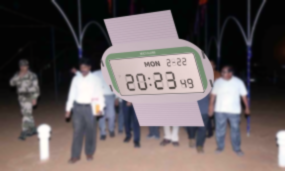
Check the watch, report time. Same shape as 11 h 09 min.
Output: 20 h 23 min
